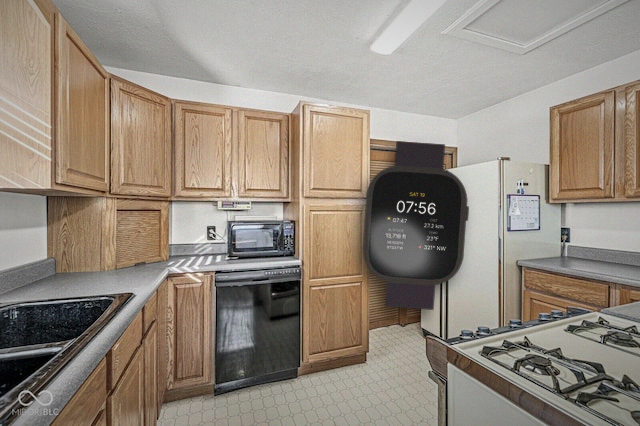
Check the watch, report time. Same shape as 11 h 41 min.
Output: 7 h 56 min
